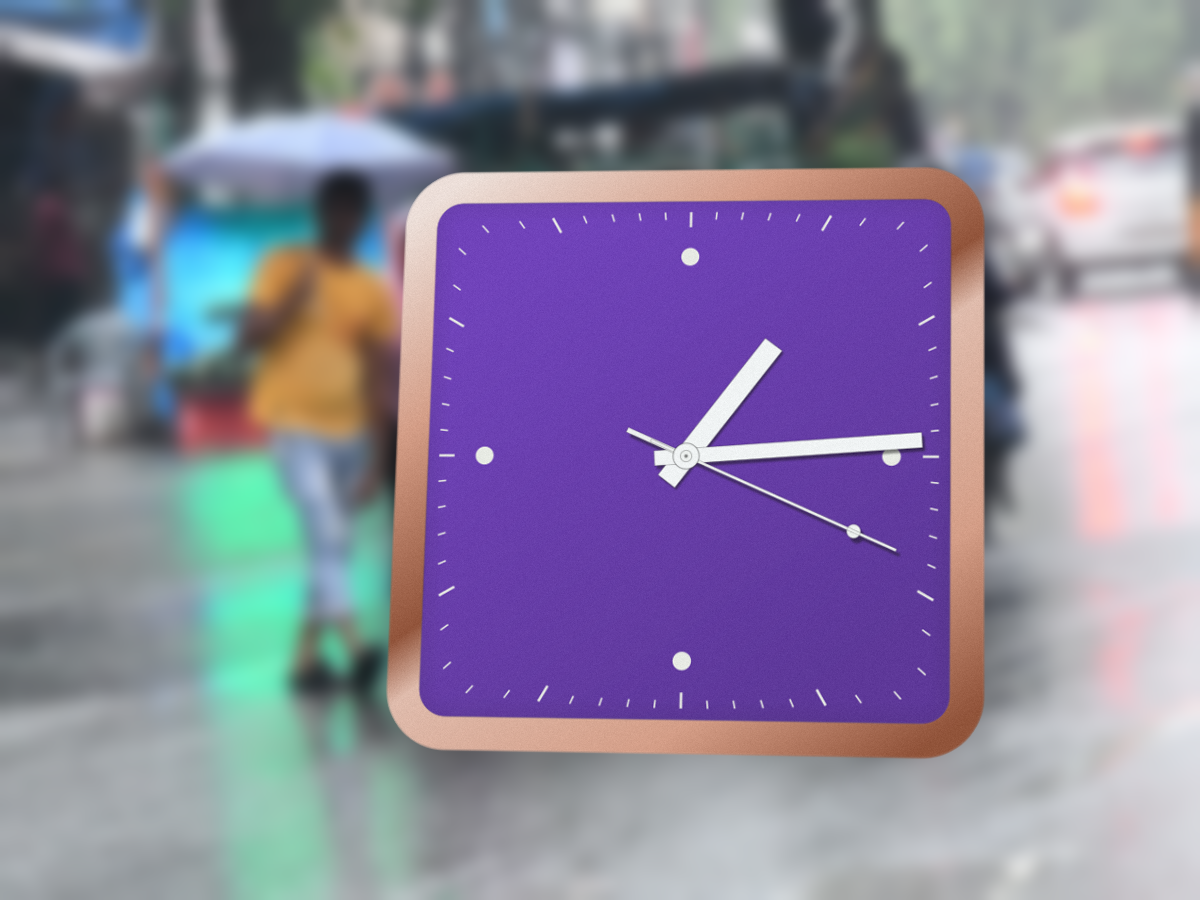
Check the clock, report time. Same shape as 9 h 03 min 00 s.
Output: 1 h 14 min 19 s
